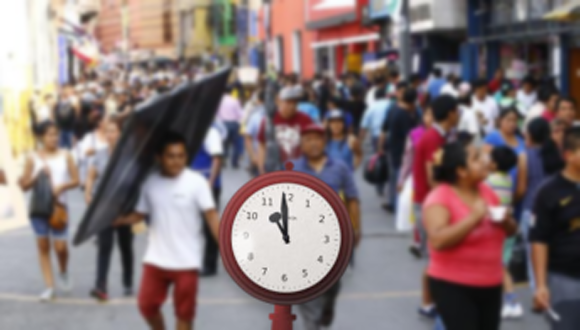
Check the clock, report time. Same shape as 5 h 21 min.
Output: 10 h 59 min
